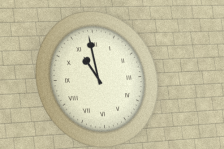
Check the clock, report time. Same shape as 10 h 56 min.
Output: 10 h 59 min
